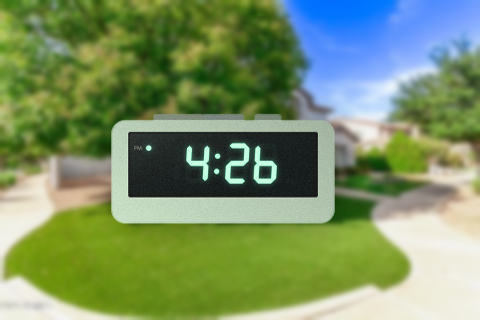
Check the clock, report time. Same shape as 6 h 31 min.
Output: 4 h 26 min
